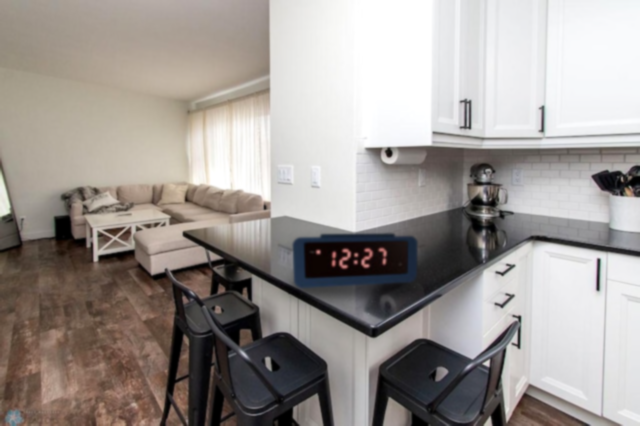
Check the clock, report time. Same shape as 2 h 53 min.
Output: 12 h 27 min
